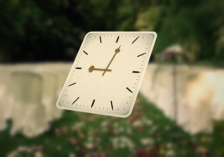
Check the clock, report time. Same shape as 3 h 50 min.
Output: 9 h 02 min
